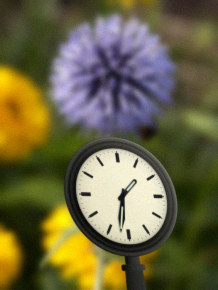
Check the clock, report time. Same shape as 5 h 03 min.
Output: 1 h 32 min
